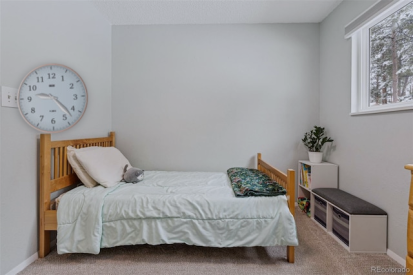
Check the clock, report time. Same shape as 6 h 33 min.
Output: 9 h 23 min
